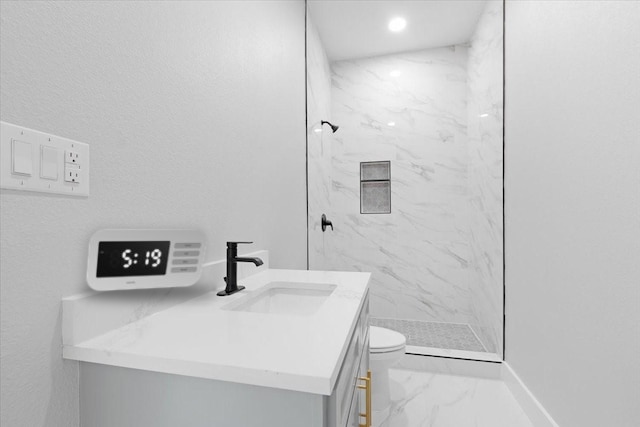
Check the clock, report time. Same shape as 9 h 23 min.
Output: 5 h 19 min
